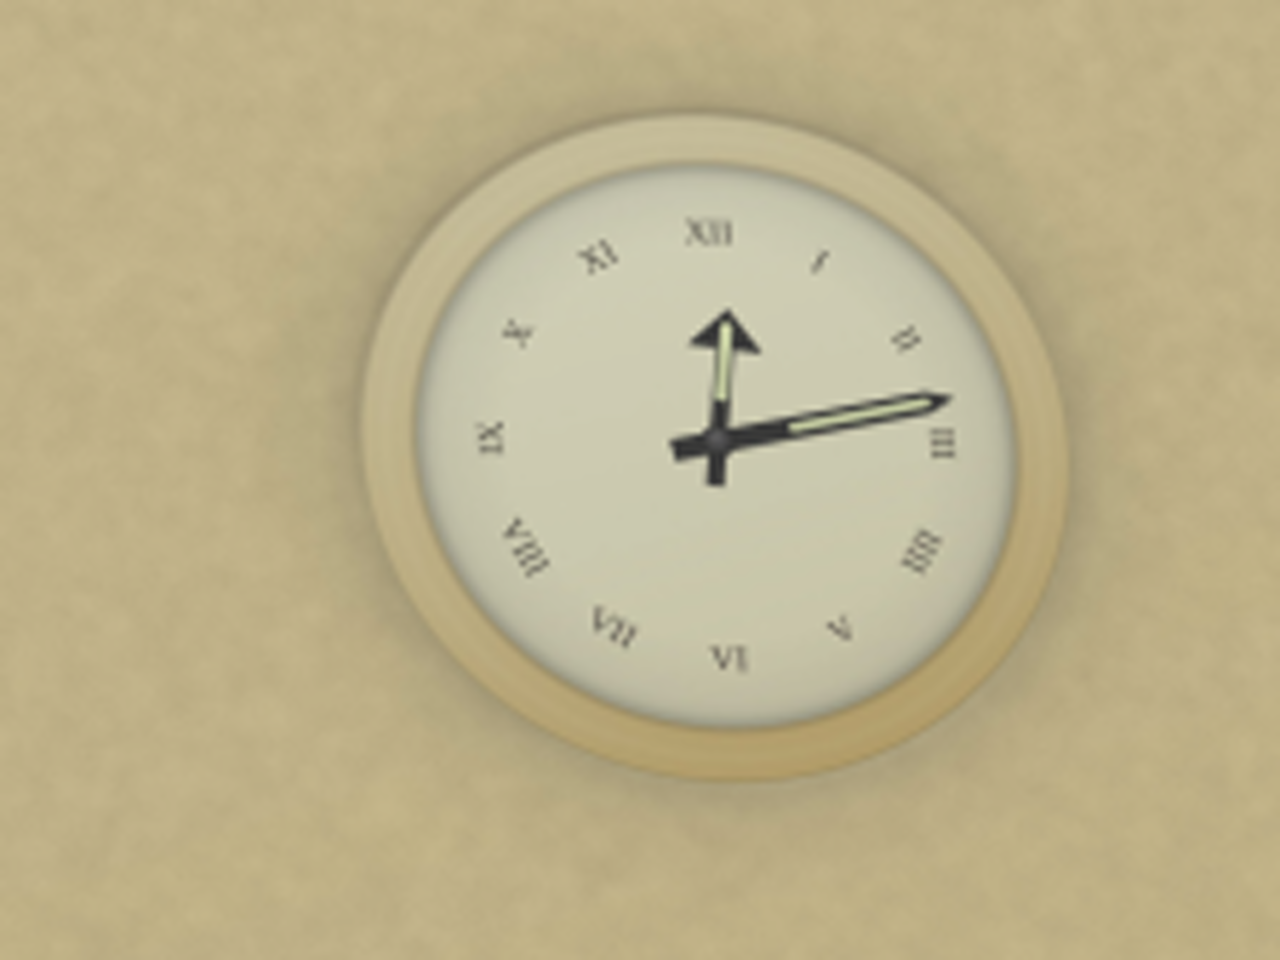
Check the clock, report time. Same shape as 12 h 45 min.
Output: 12 h 13 min
